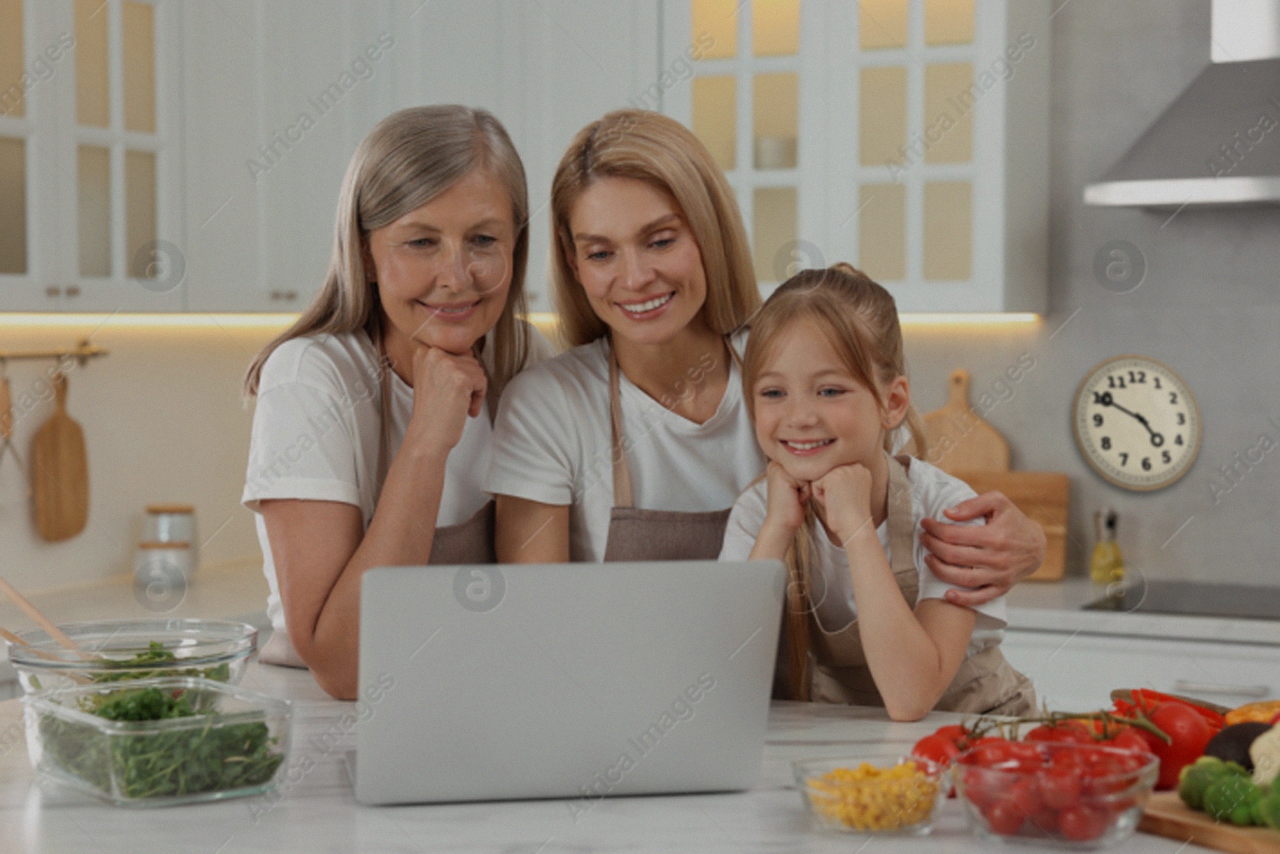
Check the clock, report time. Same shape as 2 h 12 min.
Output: 4 h 50 min
